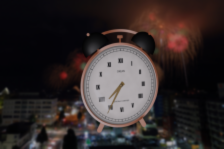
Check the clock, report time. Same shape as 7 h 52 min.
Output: 7 h 35 min
